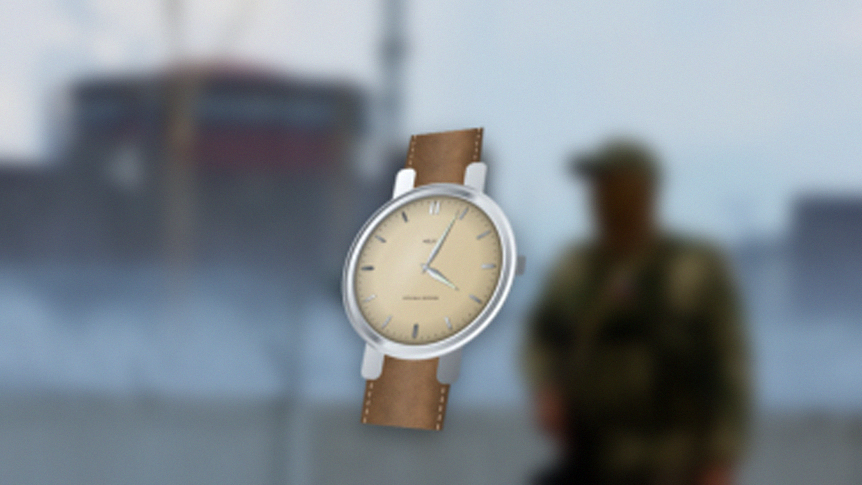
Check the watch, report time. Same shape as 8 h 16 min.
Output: 4 h 04 min
